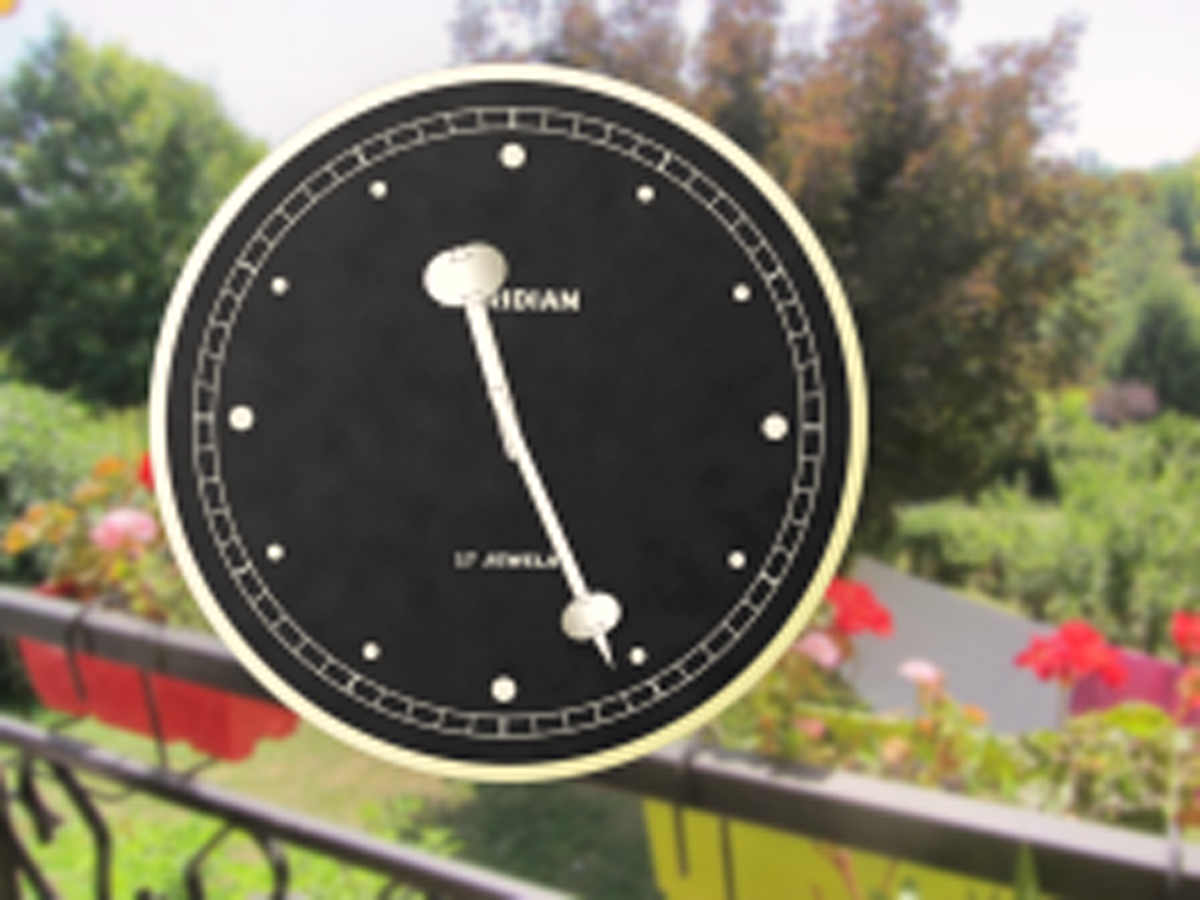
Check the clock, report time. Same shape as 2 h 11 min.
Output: 11 h 26 min
